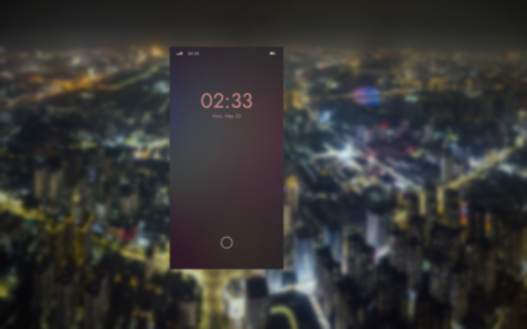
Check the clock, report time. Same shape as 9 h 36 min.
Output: 2 h 33 min
